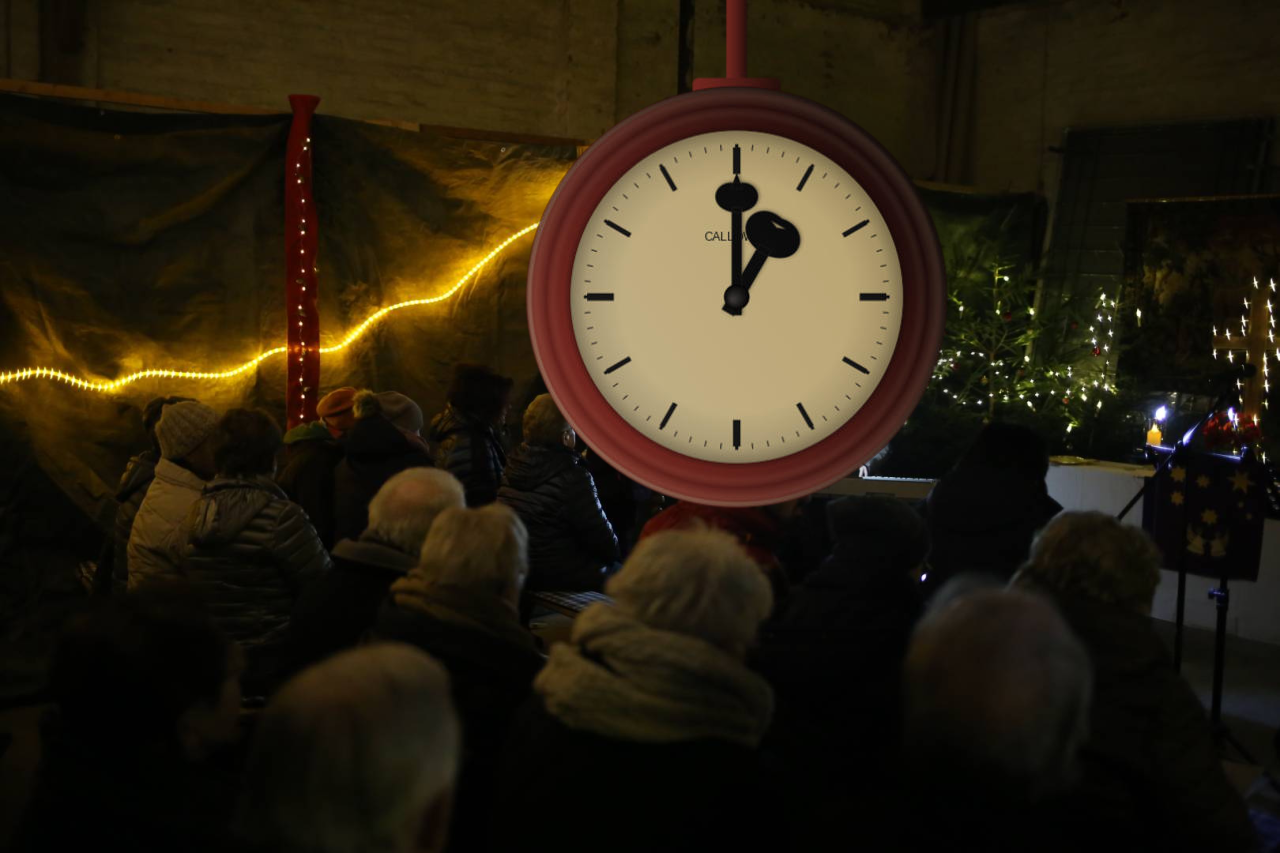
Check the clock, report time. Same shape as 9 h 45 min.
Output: 1 h 00 min
